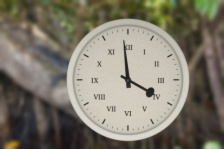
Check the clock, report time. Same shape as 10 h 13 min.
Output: 3 h 59 min
